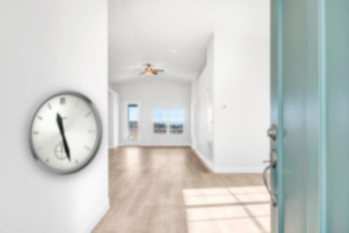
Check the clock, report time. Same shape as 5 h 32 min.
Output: 11 h 27 min
